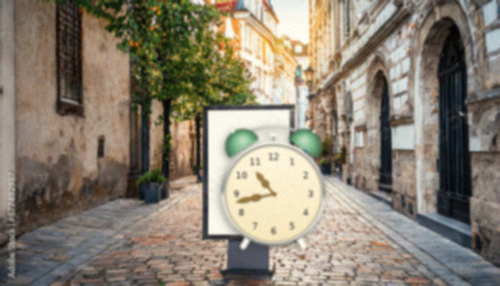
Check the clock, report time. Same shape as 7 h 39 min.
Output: 10 h 43 min
